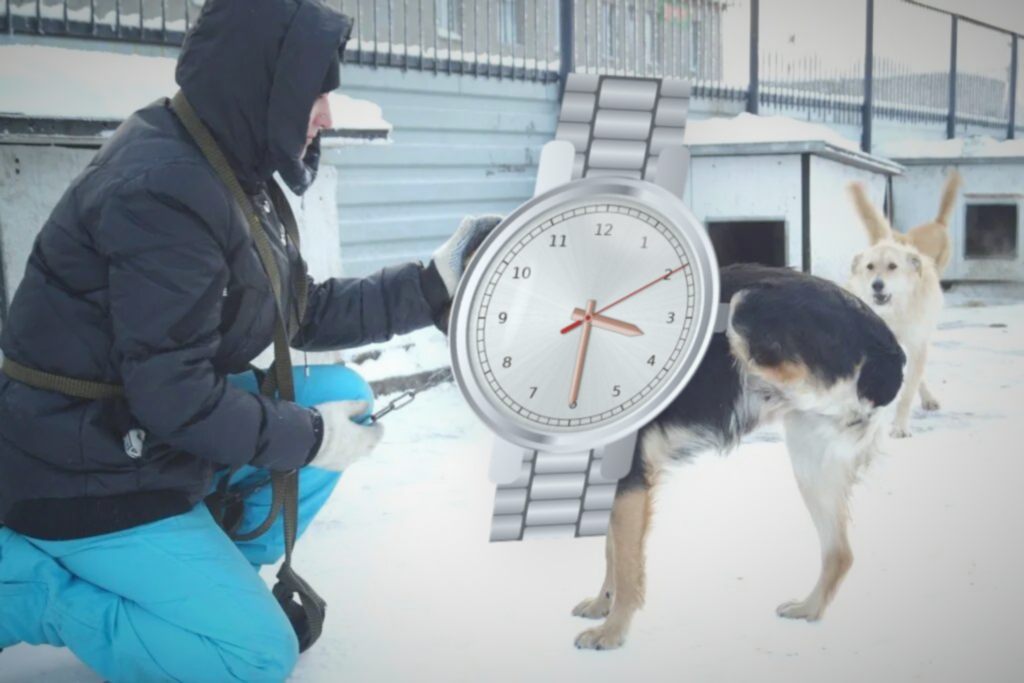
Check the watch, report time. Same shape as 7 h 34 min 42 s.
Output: 3 h 30 min 10 s
